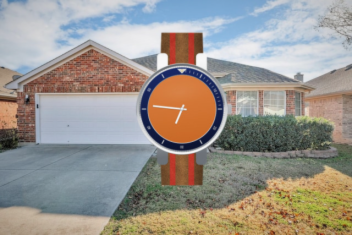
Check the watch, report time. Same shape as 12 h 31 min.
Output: 6 h 46 min
